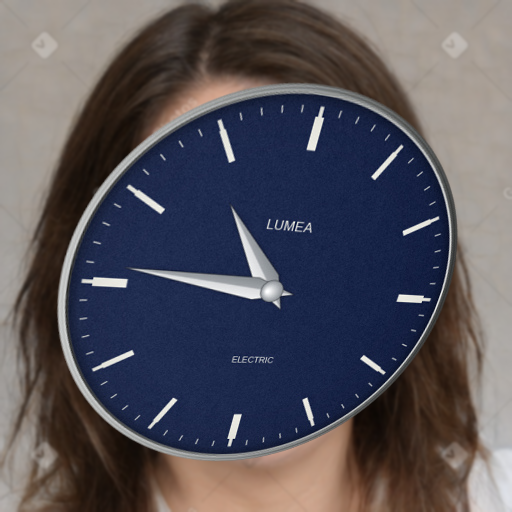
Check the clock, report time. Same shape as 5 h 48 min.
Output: 10 h 46 min
